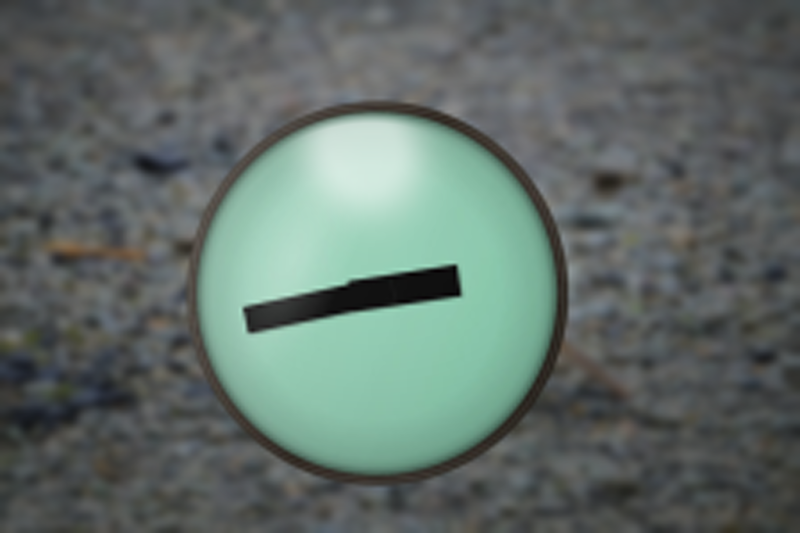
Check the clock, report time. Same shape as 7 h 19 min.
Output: 2 h 43 min
